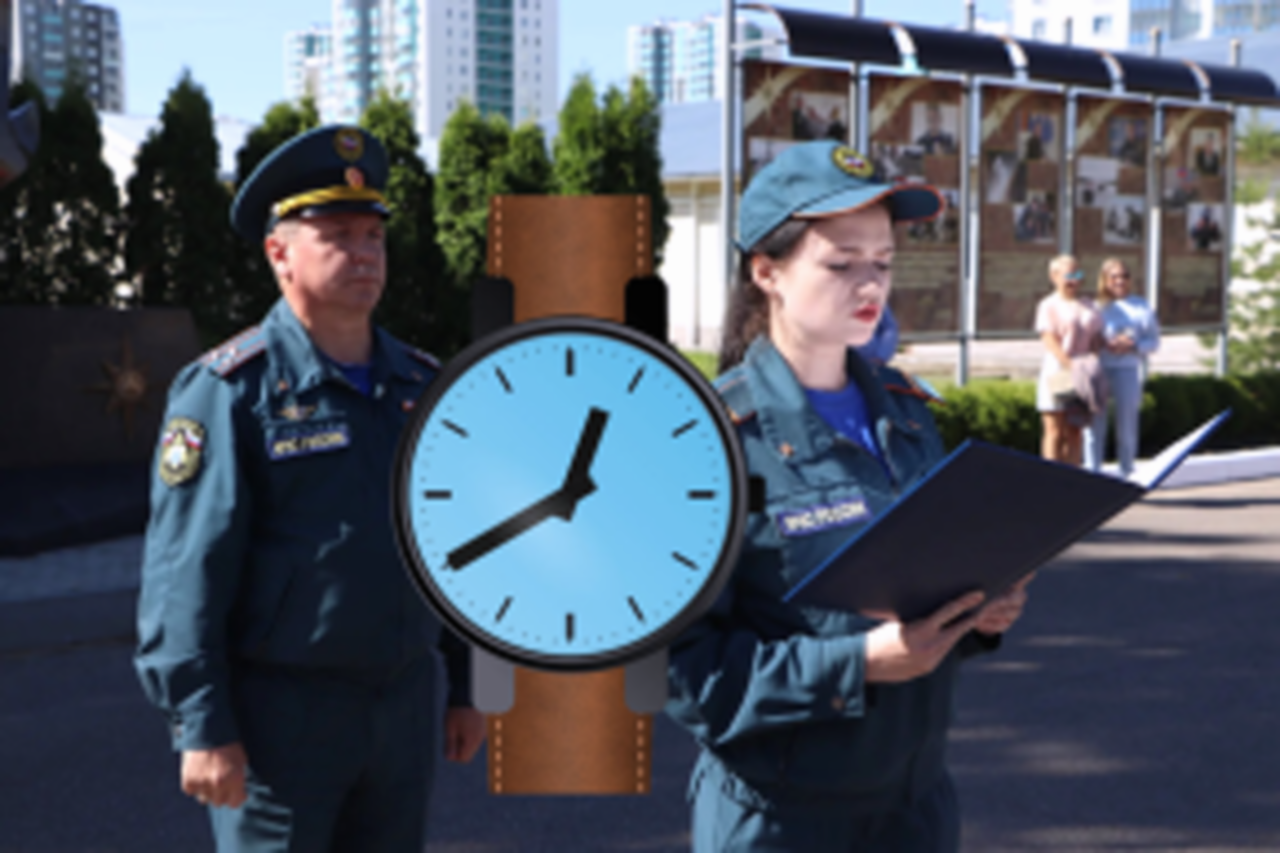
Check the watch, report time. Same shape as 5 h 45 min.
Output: 12 h 40 min
